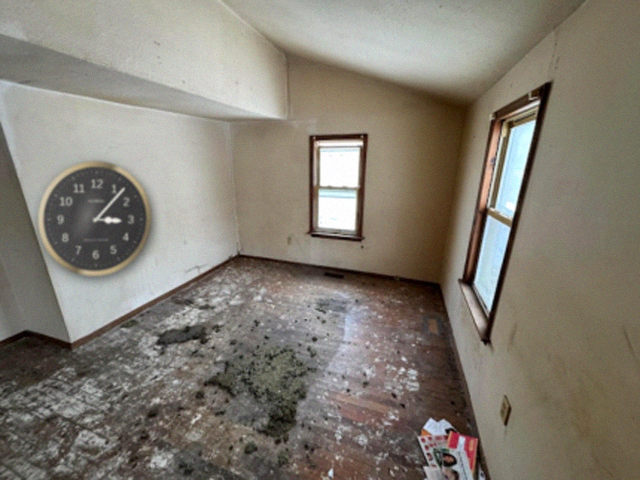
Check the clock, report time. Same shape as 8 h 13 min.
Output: 3 h 07 min
